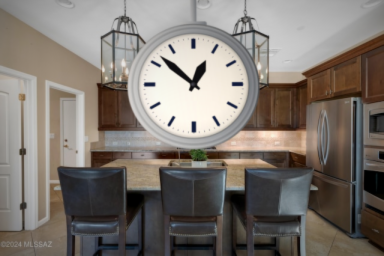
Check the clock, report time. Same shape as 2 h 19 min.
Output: 12 h 52 min
